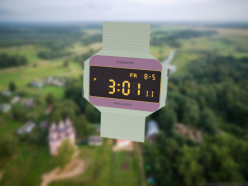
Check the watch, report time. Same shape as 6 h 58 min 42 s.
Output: 3 h 01 min 11 s
